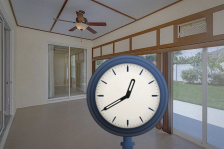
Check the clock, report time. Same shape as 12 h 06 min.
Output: 12 h 40 min
